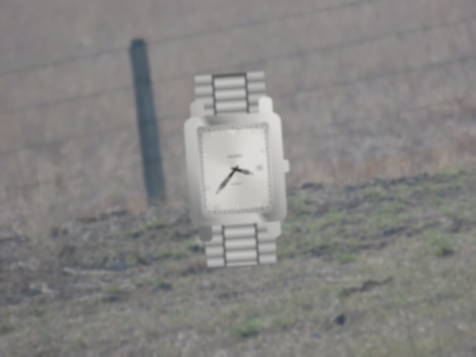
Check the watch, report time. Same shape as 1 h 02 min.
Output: 3 h 37 min
